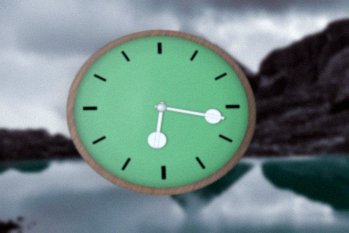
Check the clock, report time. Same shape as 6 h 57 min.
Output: 6 h 17 min
